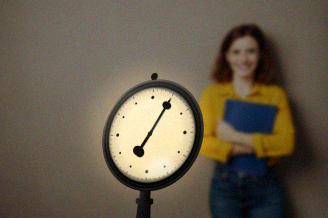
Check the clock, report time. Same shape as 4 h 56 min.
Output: 7 h 05 min
